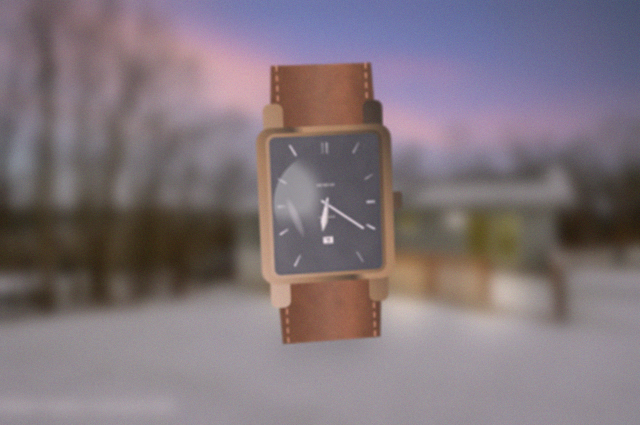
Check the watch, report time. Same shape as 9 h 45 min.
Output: 6 h 21 min
